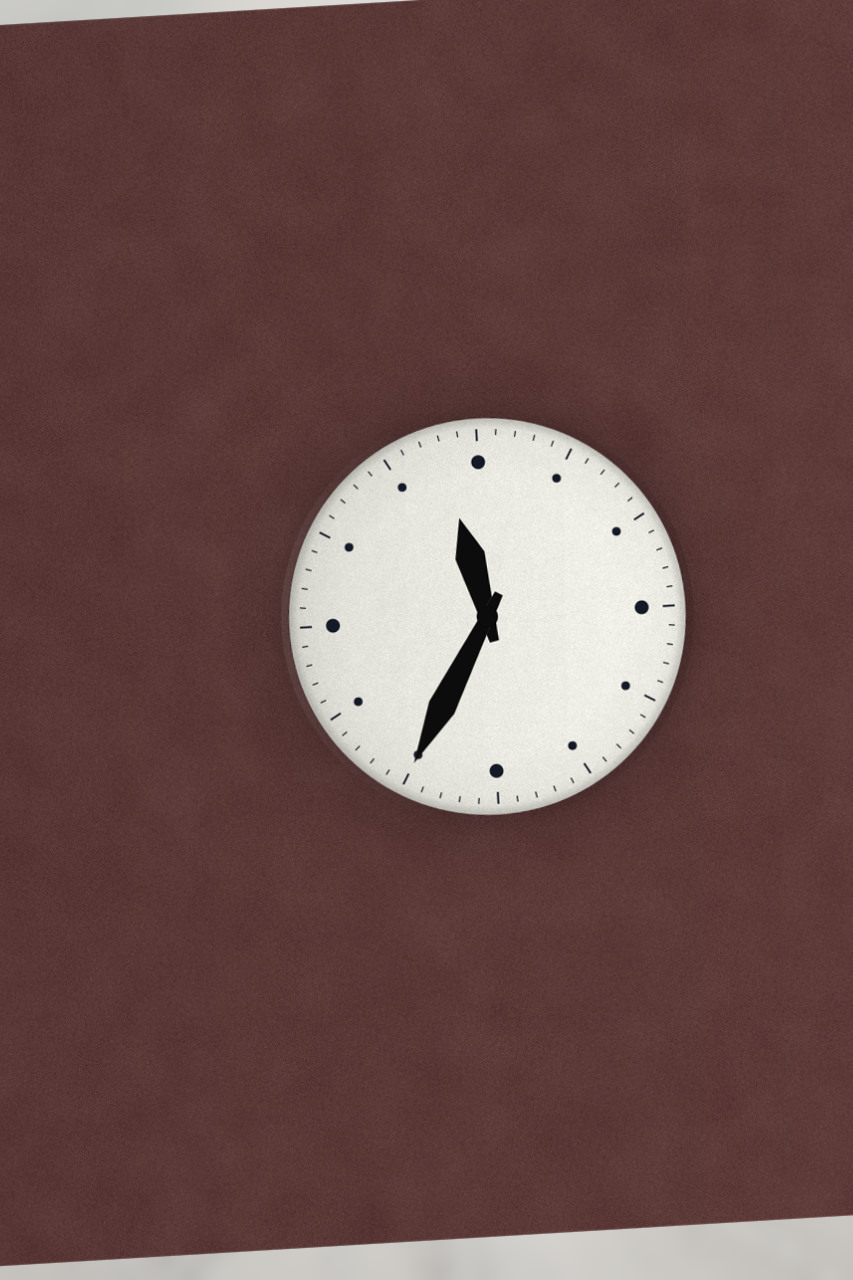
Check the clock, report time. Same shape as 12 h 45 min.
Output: 11 h 35 min
